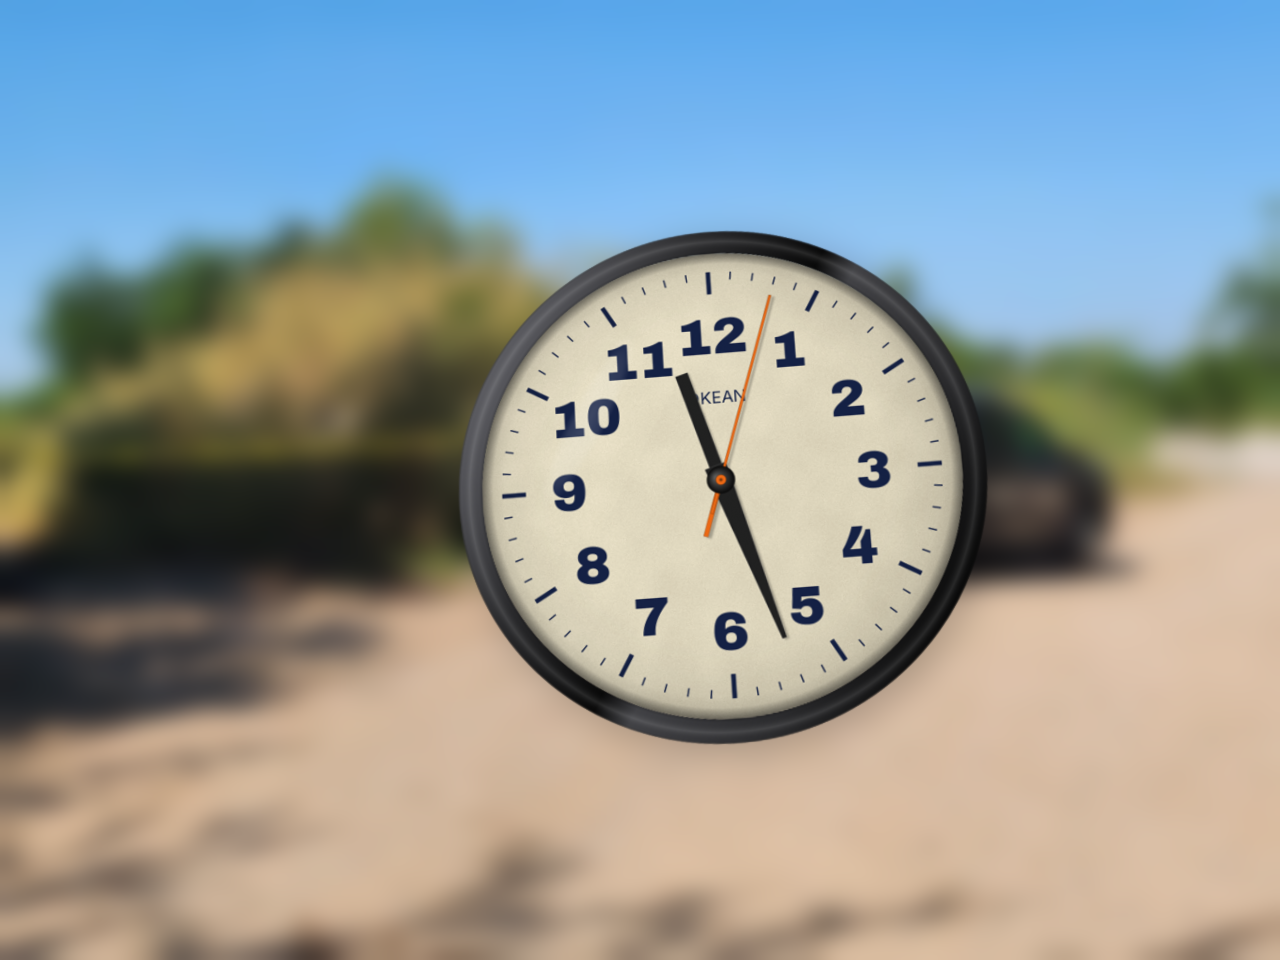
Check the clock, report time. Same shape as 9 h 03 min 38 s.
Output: 11 h 27 min 03 s
